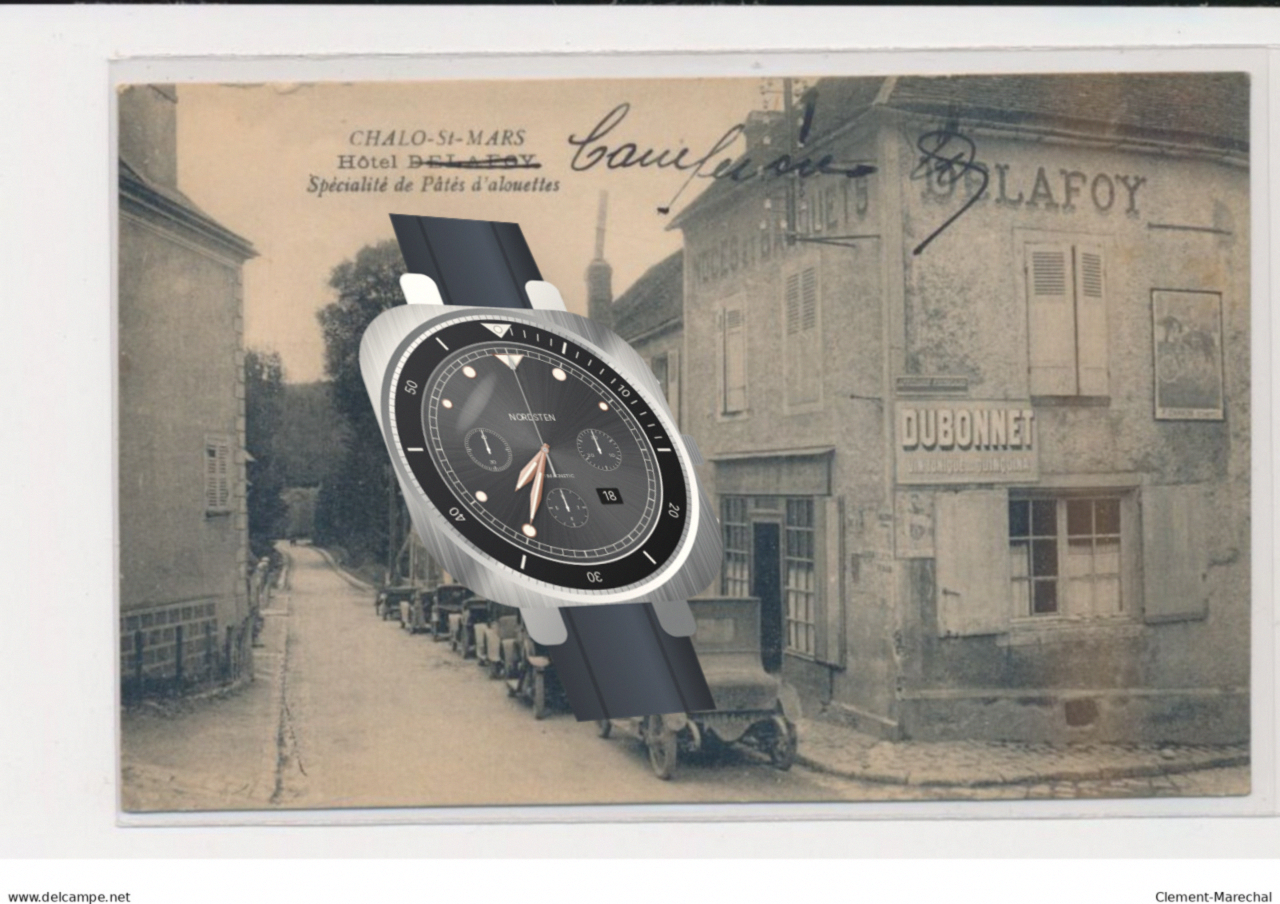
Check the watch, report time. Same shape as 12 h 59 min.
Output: 7 h 35 min
